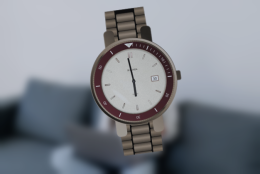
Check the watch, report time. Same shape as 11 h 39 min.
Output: 5 h 59 min
